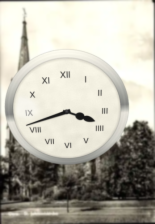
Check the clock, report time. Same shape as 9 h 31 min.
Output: 3 h 42 min
